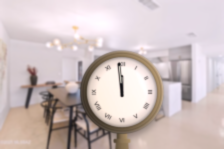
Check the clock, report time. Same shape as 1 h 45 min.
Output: 11 h 59 min
